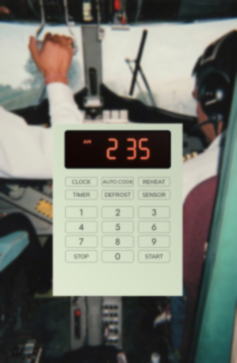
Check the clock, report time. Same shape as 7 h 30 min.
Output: 2 h 35 min
